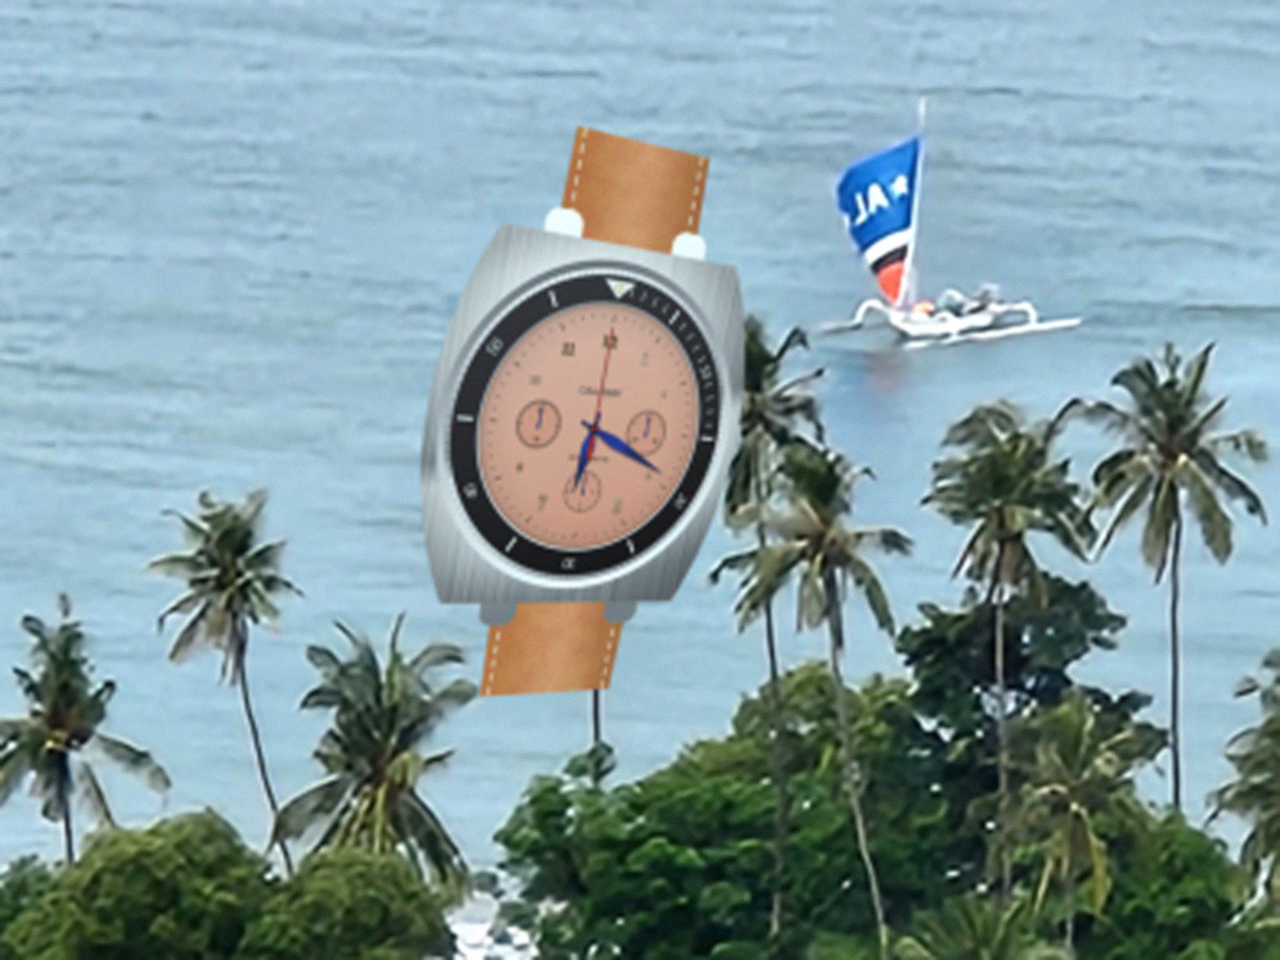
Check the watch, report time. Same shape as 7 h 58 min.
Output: 6 h 19 min
